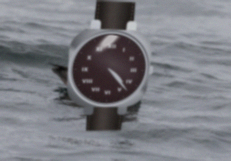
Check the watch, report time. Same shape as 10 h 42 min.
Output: 4 h 23 min
